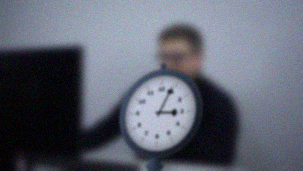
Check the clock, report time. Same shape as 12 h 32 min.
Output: 3 h 04 min
